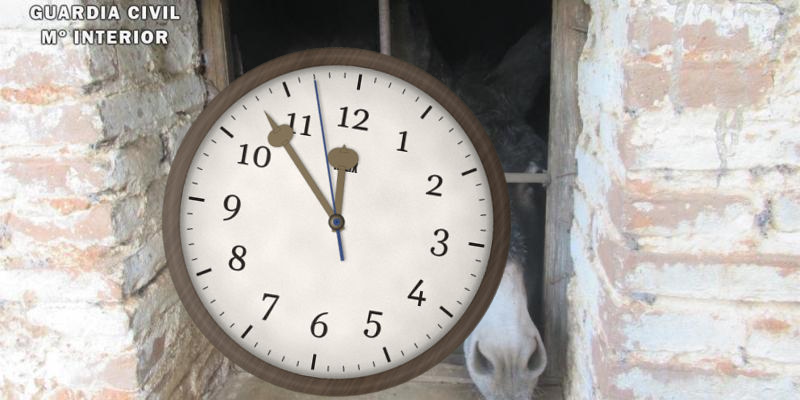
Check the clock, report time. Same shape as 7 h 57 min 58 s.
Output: 11 h 52 min 57 s
